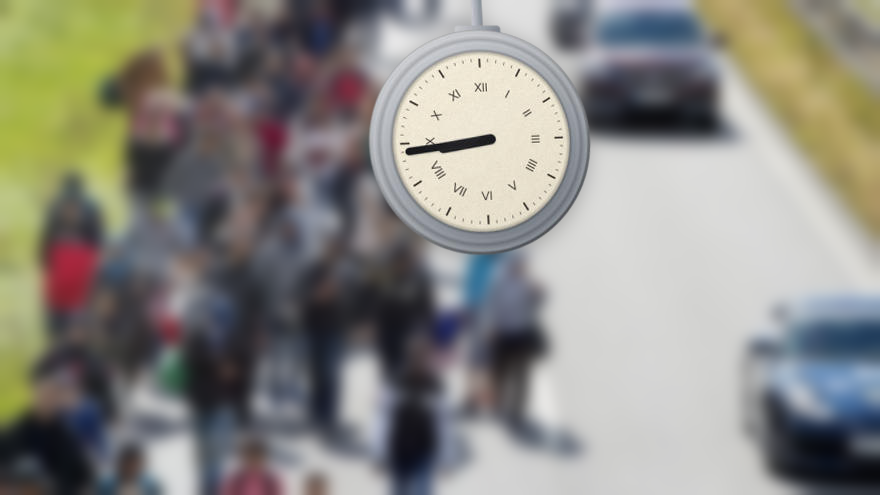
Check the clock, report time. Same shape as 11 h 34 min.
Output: 8 h 44 min
